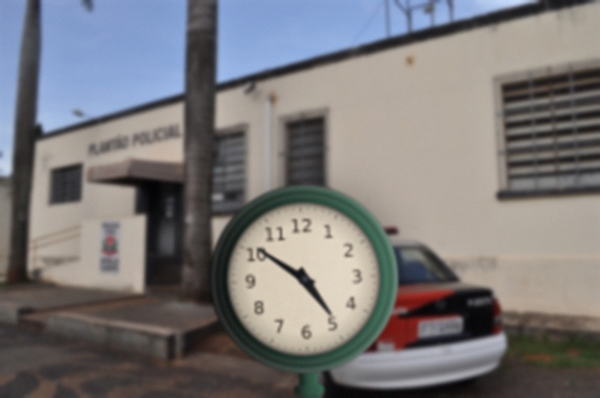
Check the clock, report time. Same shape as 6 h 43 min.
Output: 4 h 51 min
